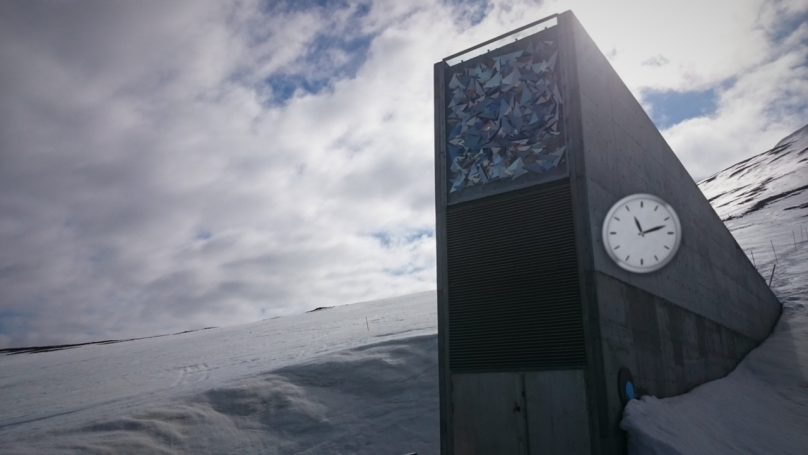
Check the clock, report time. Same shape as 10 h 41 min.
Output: 11 h 12 min
